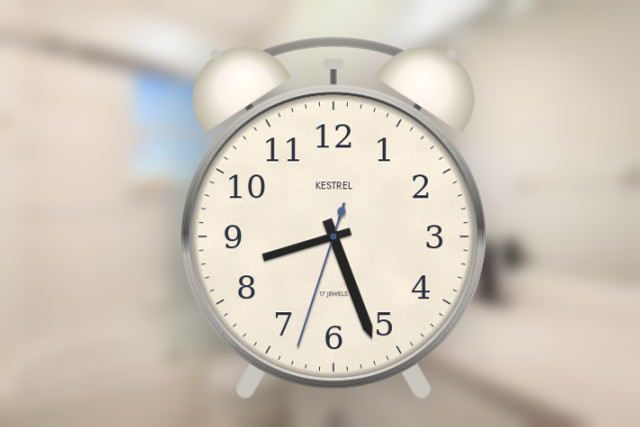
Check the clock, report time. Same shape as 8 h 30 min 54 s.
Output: 8 h 26 min 33 s
